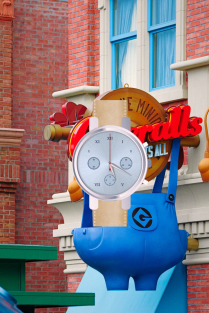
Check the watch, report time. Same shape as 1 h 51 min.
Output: 5 h 20 min
